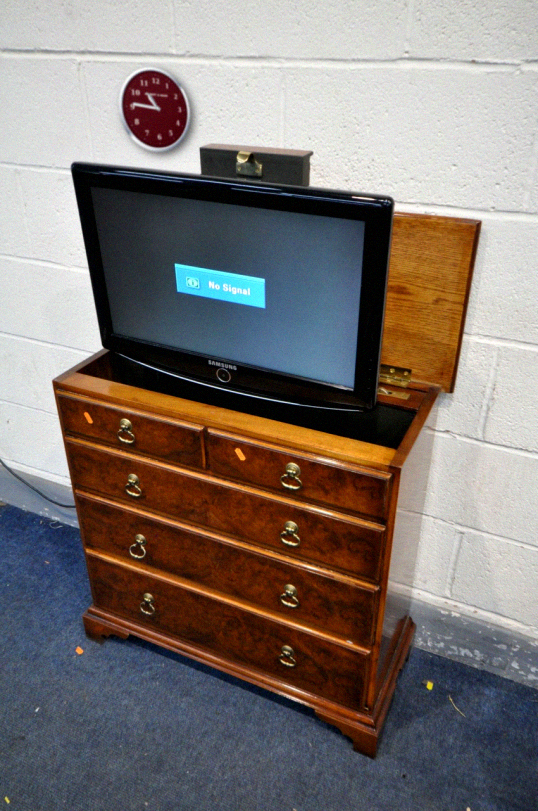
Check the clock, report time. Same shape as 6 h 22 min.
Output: 10 h 46 min
